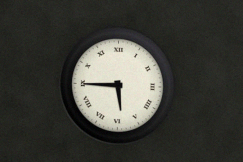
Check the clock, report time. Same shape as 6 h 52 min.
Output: 5 h 45 min
